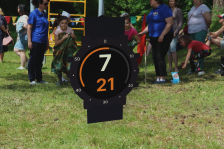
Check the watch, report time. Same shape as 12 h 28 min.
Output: 7 h 21 min
